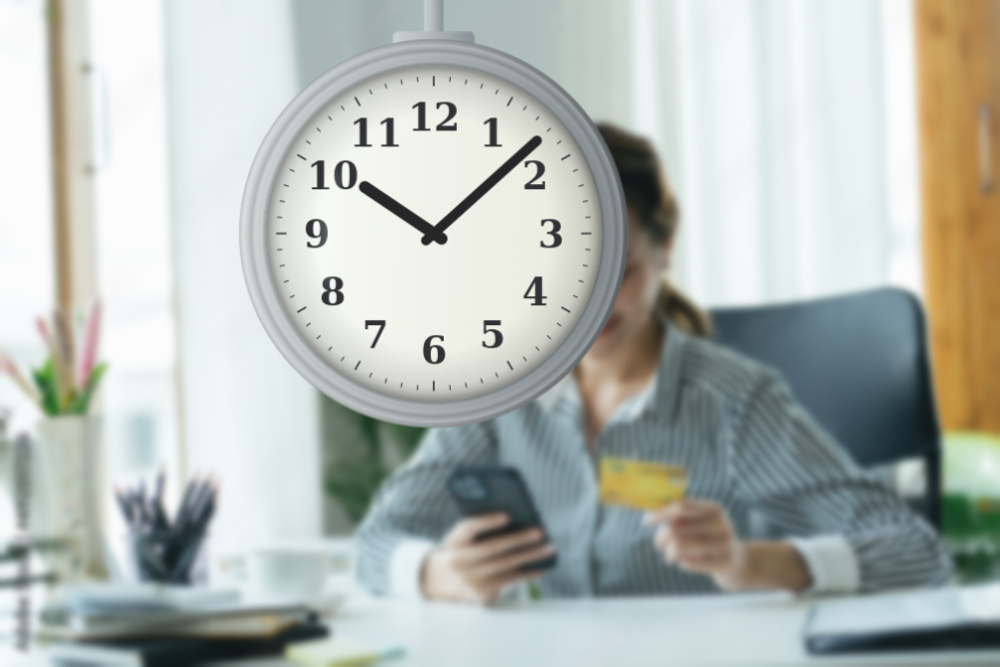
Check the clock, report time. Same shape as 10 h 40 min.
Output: 10 h 08 min
